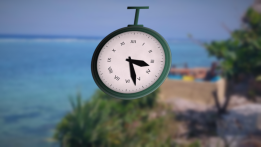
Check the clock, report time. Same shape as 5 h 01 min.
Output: 3 h 27 min
